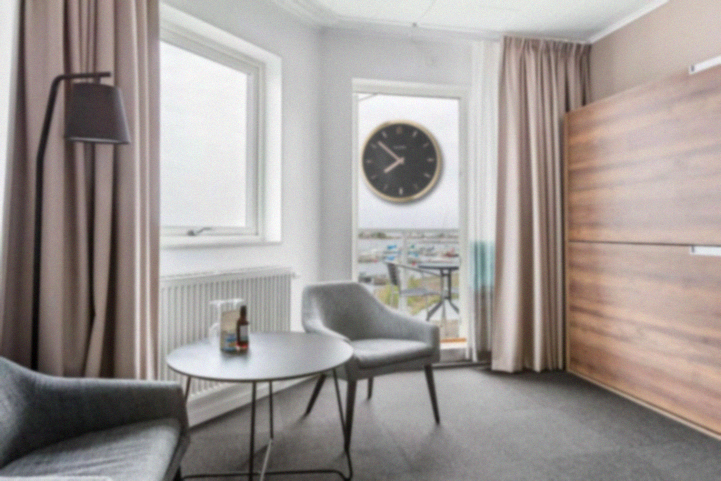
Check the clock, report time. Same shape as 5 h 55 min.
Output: 7 h 52 min
